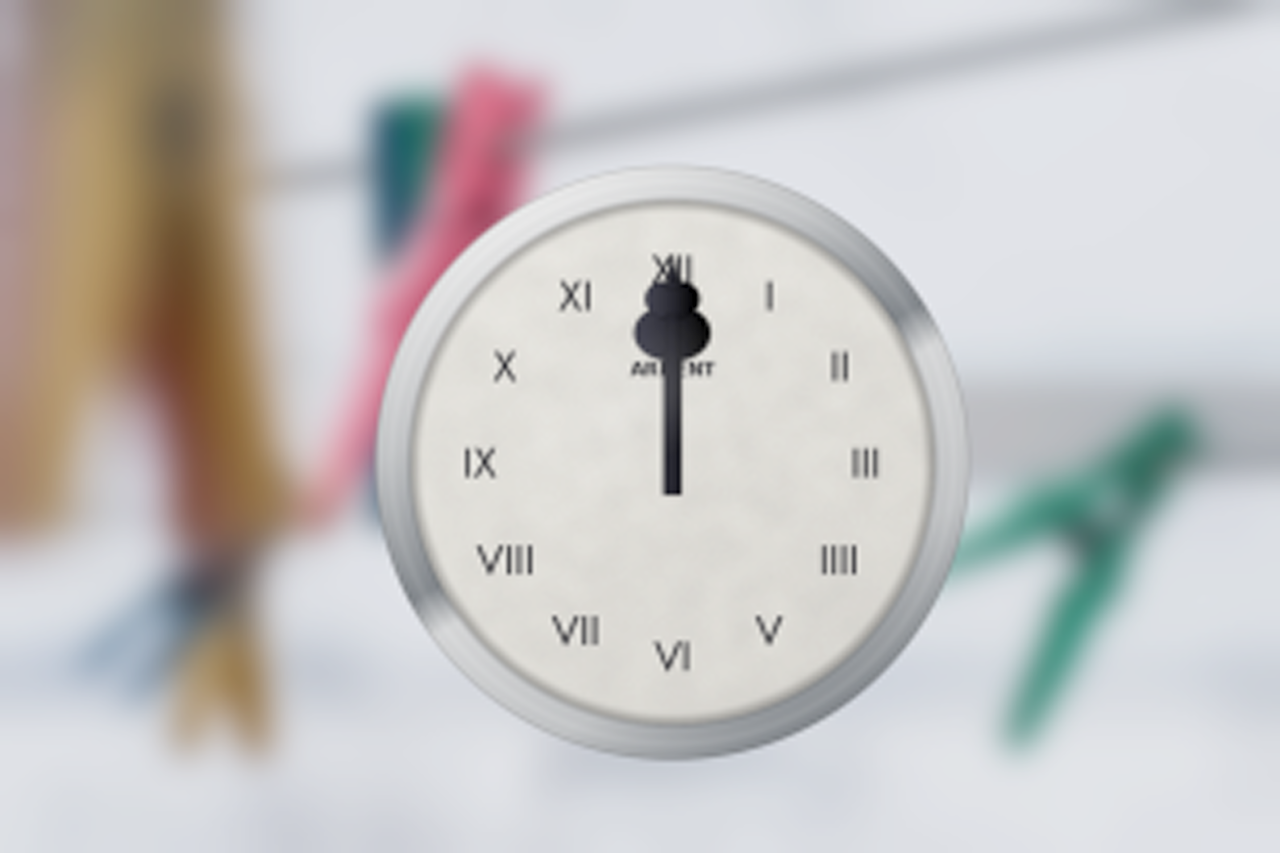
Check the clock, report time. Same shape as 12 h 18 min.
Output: 12 h 00 min
